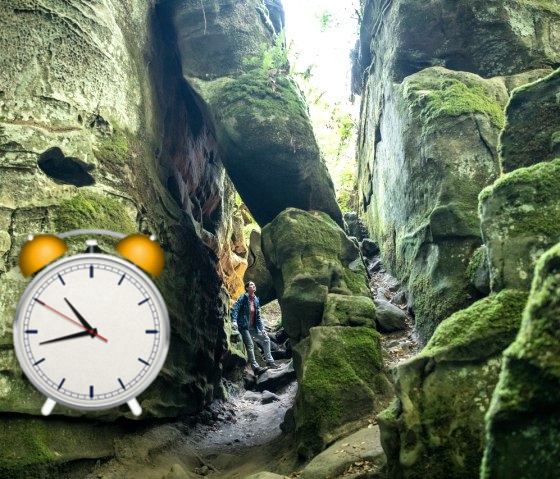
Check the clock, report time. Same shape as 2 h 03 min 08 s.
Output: 10 h 42 min 50 s
